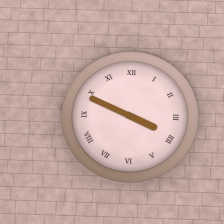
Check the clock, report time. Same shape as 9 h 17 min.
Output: 3 h 49 min
